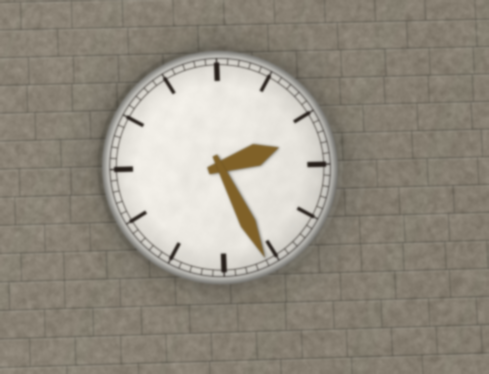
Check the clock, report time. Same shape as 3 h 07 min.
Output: 2 h 26 min
